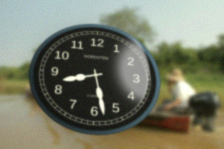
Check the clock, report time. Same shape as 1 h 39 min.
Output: 8 h 28 min
